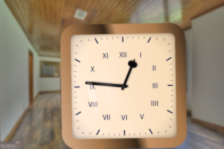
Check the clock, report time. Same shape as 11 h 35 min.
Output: 12 h 46 min
